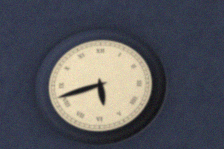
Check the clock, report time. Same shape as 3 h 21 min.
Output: 5 h 42 min
